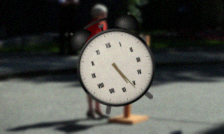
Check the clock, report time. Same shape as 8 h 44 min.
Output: 5 h 26 min
